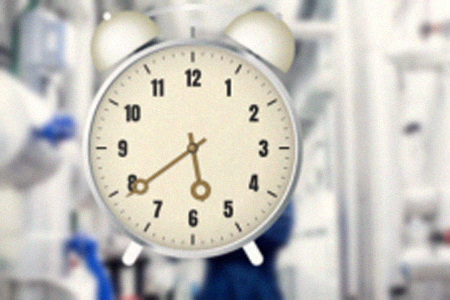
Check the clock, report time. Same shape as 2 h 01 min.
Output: 5 h 39 min
